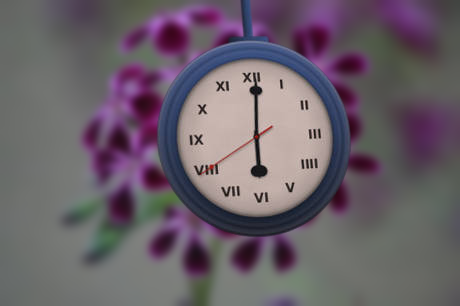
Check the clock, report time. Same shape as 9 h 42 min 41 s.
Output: 6 h 00 min 40 s
